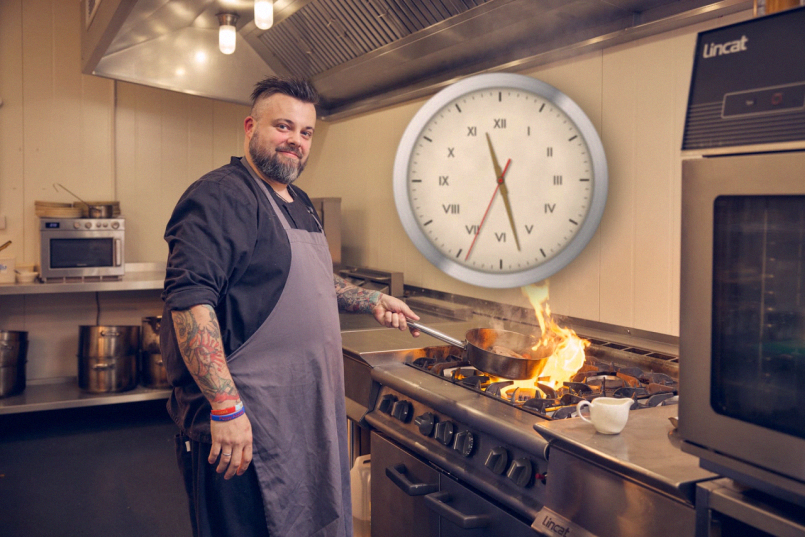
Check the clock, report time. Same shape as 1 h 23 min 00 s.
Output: 11 h 27 min 34 s
